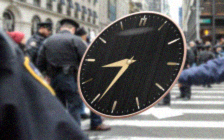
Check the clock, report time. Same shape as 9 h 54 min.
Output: 8 h 34 min
